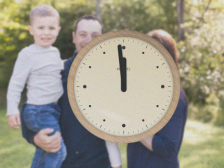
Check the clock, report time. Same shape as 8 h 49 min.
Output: 11 h 59 min
